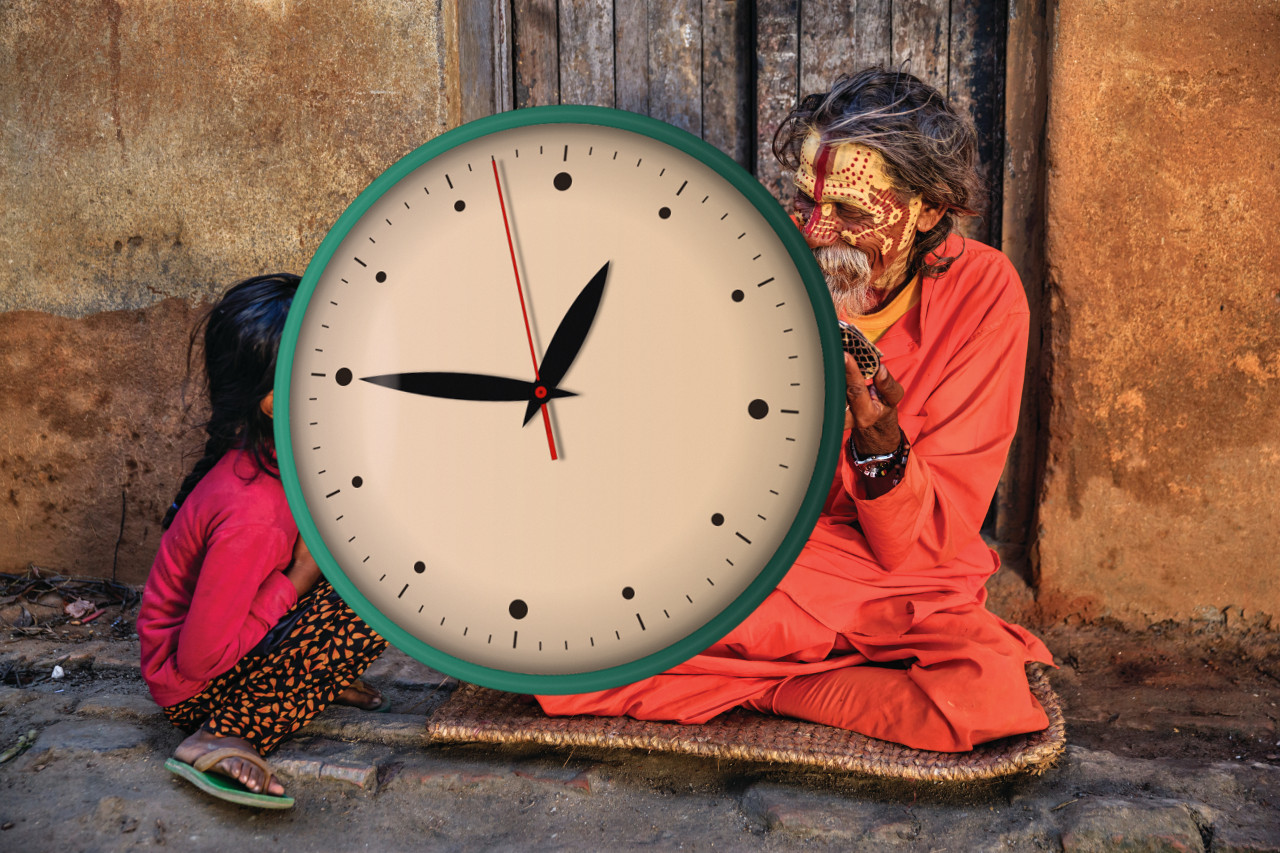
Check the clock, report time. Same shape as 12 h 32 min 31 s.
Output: 12 h 44 min 57 s
